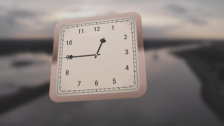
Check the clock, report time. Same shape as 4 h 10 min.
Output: 12 h 45 min
